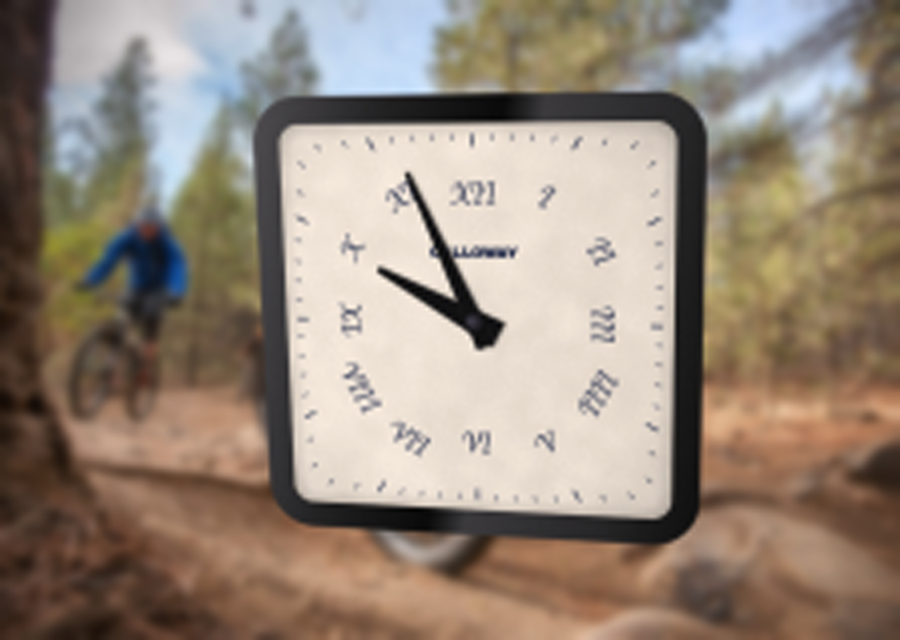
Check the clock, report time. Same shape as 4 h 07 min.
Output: 9 h 56 min
